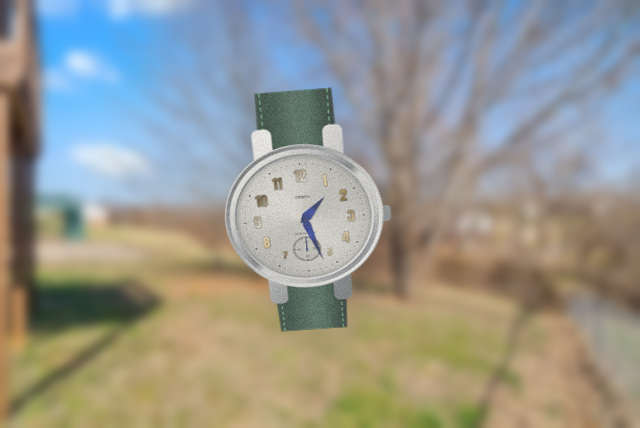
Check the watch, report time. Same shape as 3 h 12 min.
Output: 1 h 27 min
